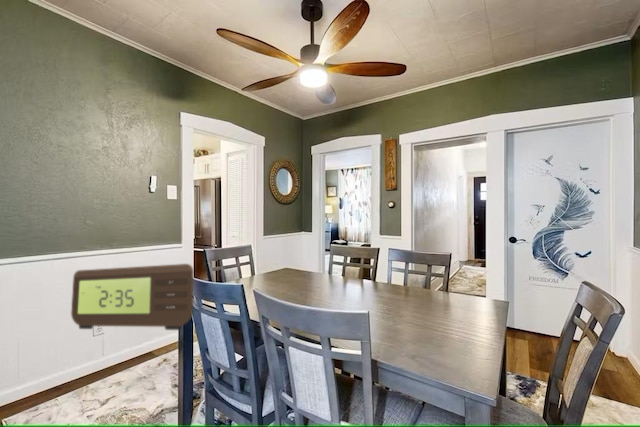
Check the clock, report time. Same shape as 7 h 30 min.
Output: 2 h 35 min
